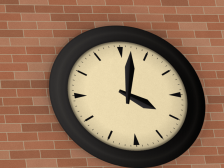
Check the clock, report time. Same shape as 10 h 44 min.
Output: 4 h 02 min
